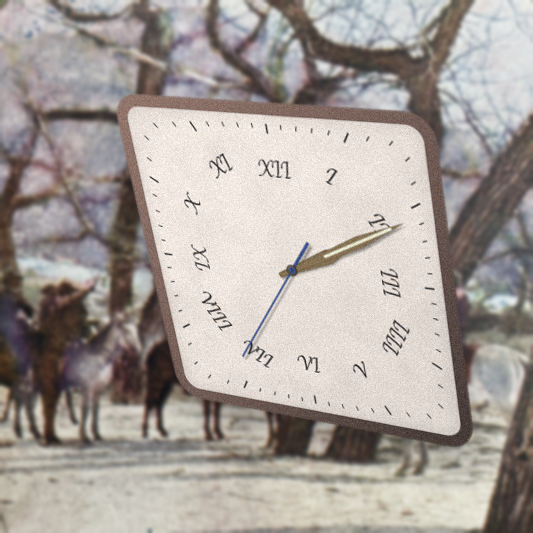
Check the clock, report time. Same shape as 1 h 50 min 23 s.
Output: 2 h 10 min 36 s
